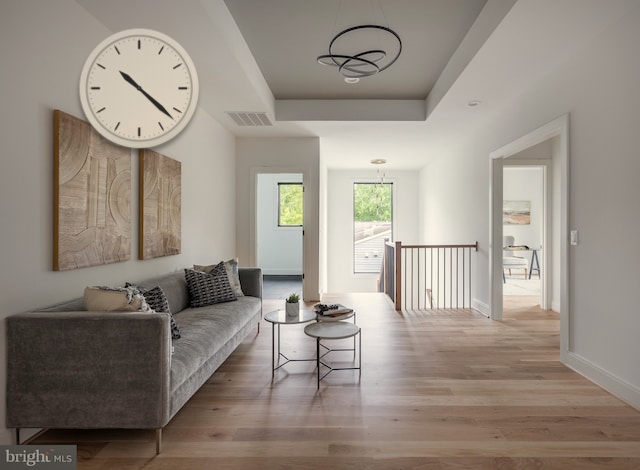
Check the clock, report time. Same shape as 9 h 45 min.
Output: 10 h 22 min
